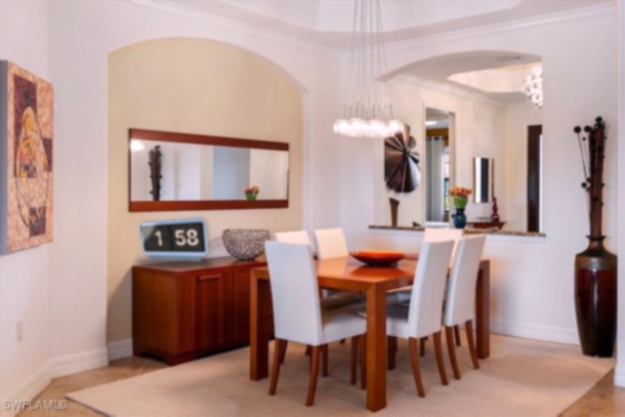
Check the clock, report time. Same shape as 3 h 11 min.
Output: 1 h 58 min
